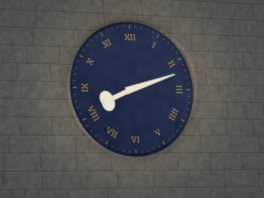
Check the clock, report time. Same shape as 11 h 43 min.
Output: 8 h 12 min
